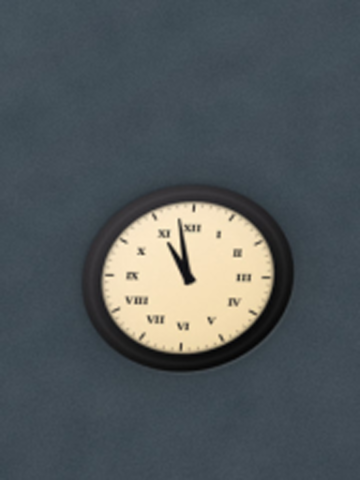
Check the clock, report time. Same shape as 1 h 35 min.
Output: 10 h 58 min
